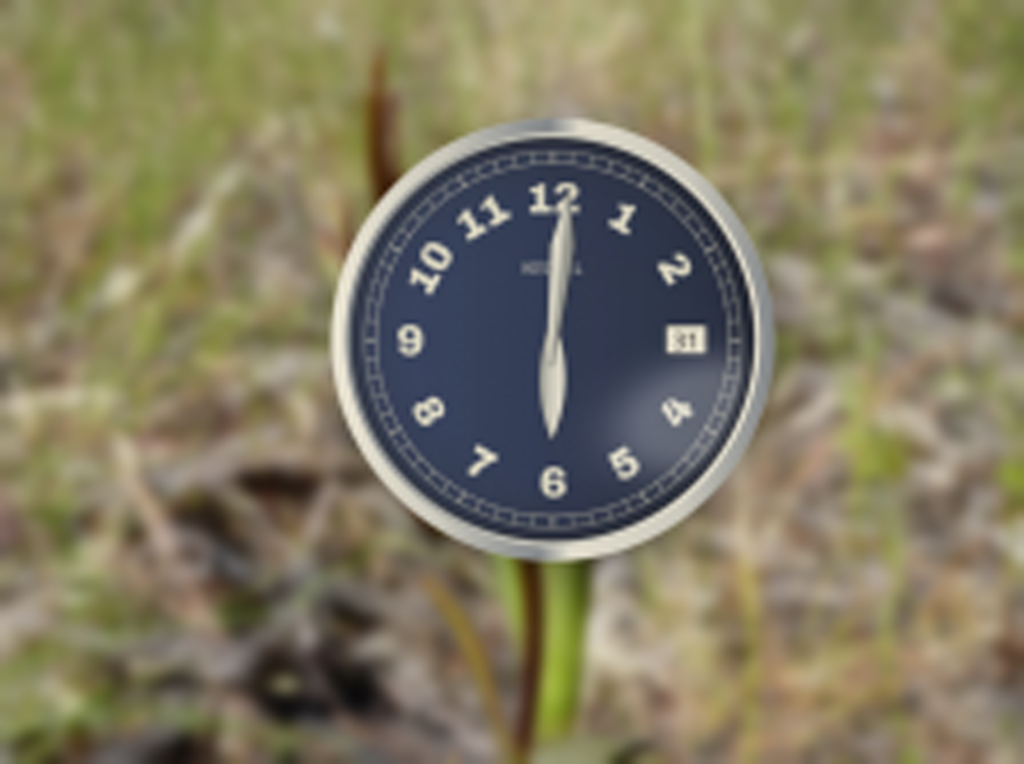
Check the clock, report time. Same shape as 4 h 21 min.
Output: 6 h 01 min
